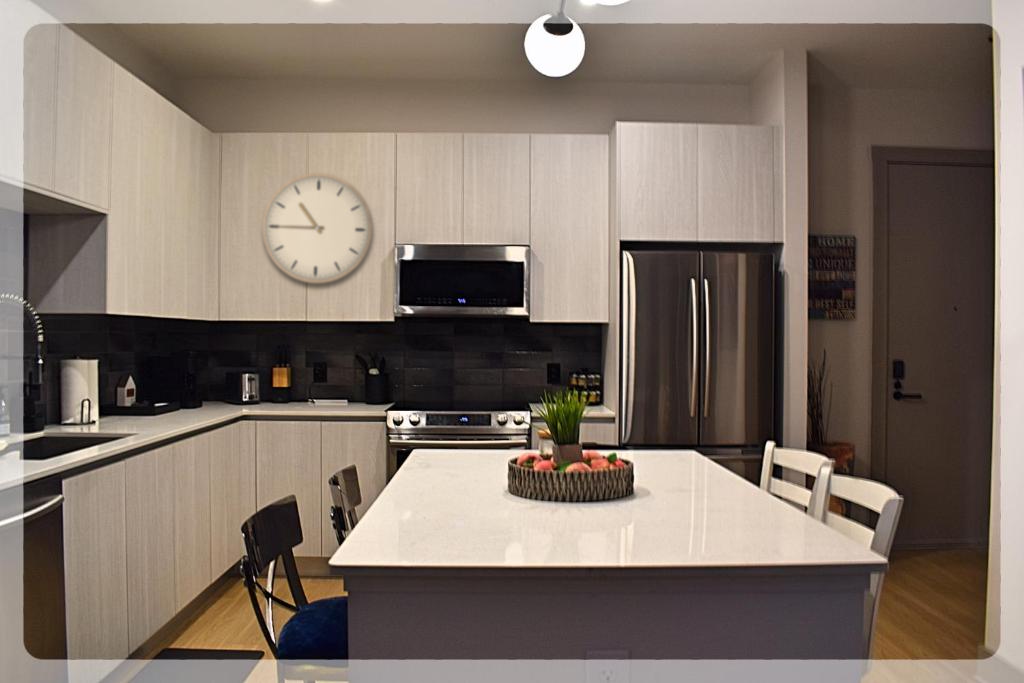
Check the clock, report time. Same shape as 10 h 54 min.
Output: 10 h 45 min
